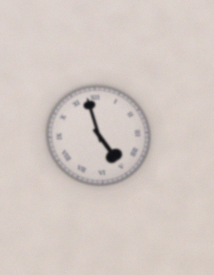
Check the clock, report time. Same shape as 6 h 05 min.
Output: 4 h 58 min
